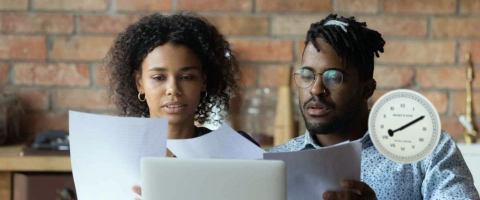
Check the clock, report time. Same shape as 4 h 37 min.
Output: 8 h 10 min
